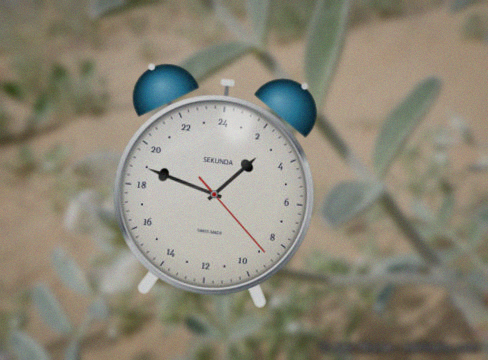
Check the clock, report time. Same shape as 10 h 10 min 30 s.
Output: 2 h 47 min 22 s
